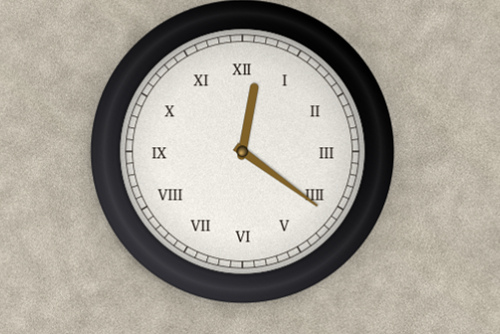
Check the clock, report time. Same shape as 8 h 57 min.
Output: 12 h 21 min
